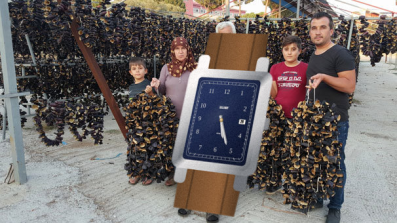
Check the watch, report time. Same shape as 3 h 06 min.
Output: 5 h 26 min
